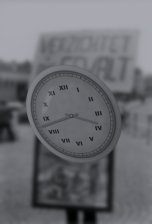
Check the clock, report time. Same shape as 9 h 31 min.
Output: 3 h 43 min
